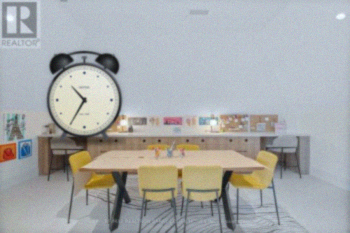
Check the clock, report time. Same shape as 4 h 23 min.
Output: 10 h 35 min
